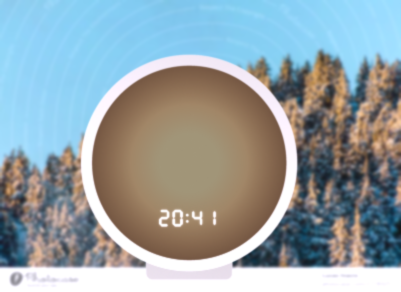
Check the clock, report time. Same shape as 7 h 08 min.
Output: 20 h 41 min
